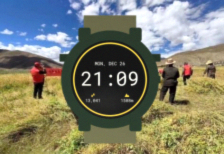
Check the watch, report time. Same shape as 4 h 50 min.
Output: 21 h 09 min
